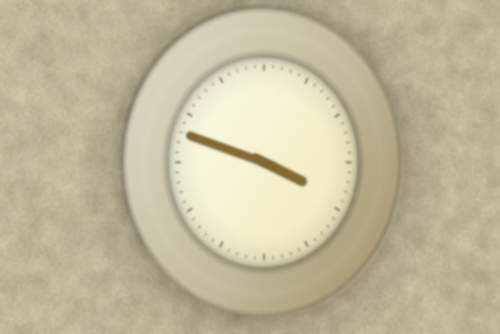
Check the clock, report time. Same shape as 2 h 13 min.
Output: 3 h 48 min
